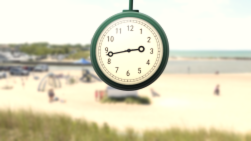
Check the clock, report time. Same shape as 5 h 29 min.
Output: 2 h 43 min
